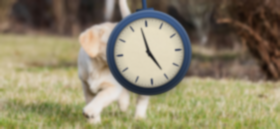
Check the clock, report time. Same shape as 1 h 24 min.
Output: 4 h 58 min
